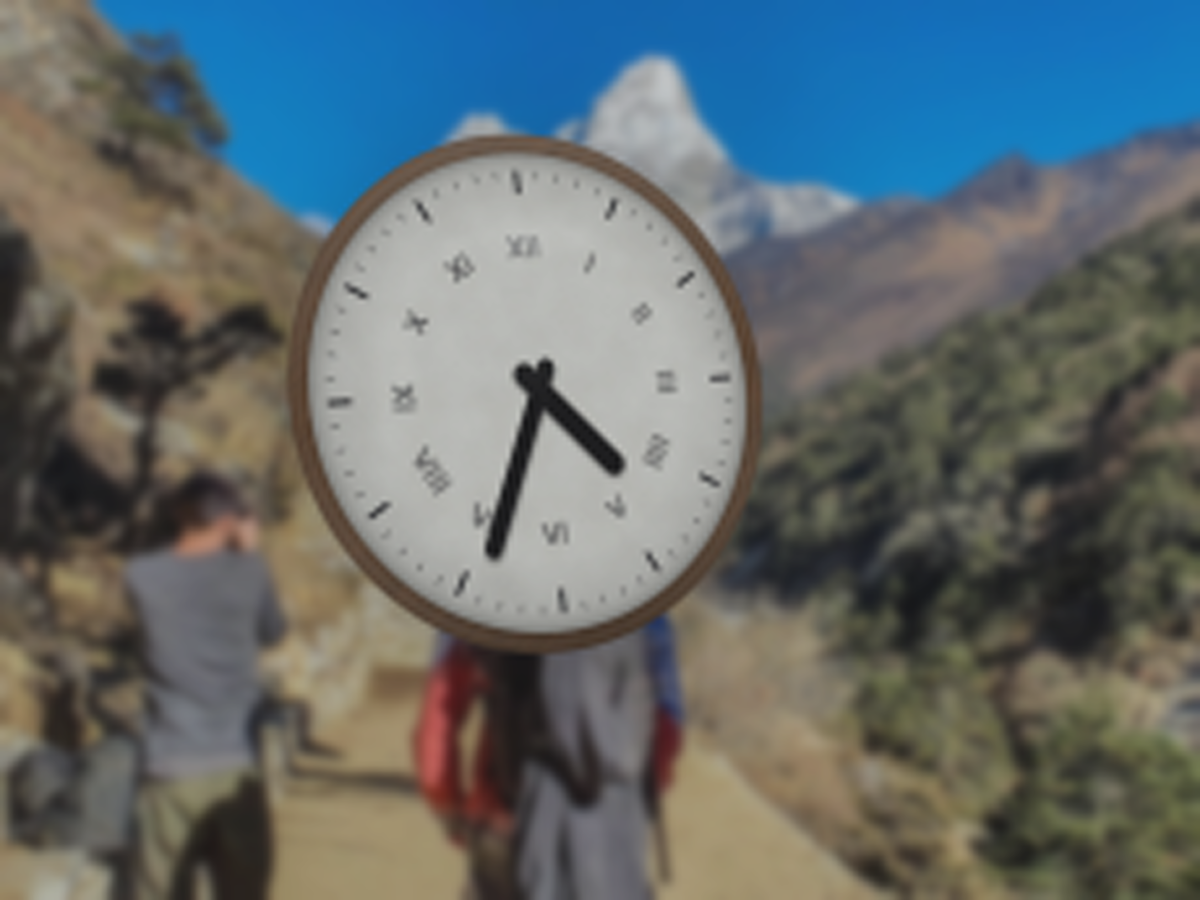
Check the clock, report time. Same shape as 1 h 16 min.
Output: 4 h 34 min
